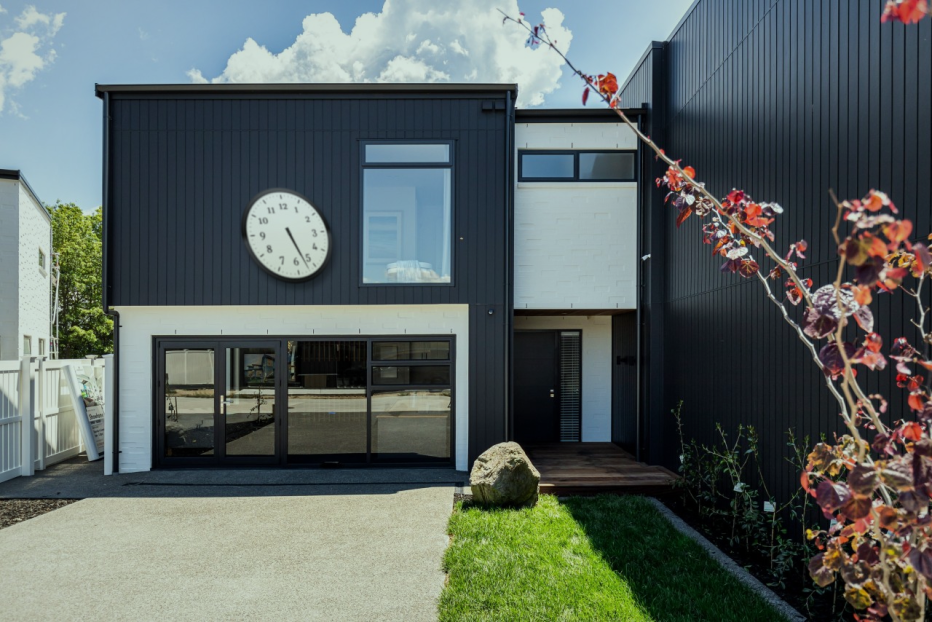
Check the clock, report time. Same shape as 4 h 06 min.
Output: 5 h 27 min
